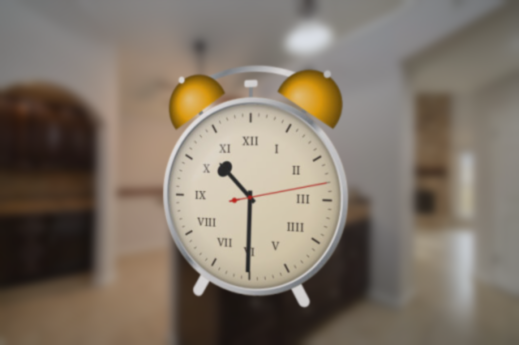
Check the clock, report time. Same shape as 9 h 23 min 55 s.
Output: 10 h 30 min 13 s
